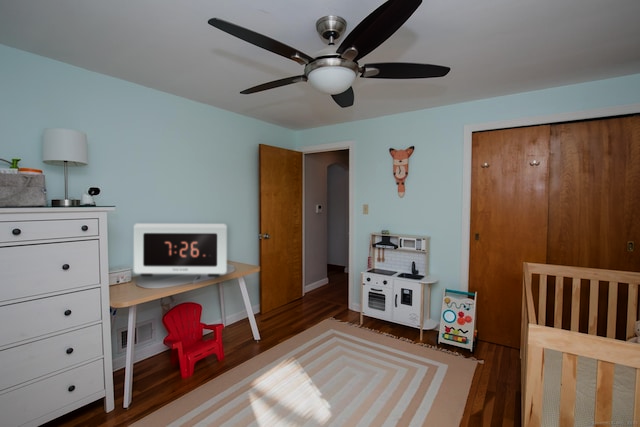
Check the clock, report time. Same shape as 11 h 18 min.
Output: 7 h 26 min
